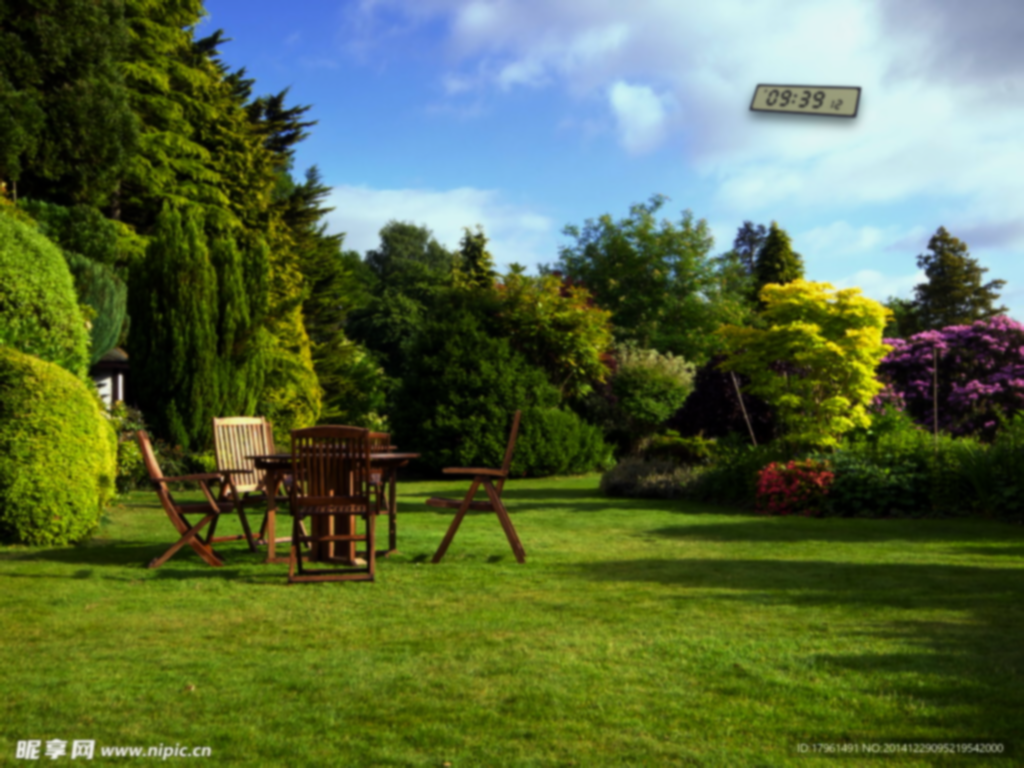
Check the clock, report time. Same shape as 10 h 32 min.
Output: 9 h 39 min
